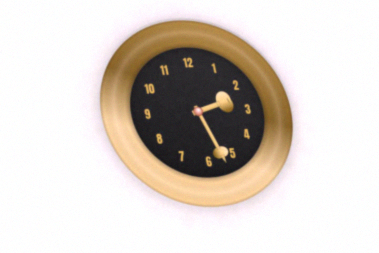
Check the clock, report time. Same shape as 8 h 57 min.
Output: 2 h 27 min
